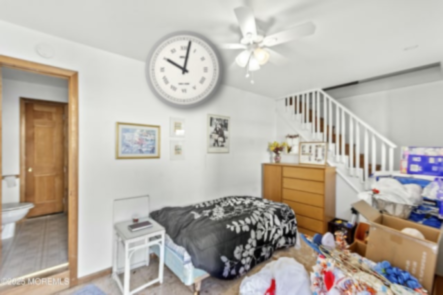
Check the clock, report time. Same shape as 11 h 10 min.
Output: 10 h 02 min
